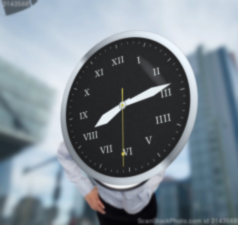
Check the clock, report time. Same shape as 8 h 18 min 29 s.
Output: 8 h 13 min 31 s
